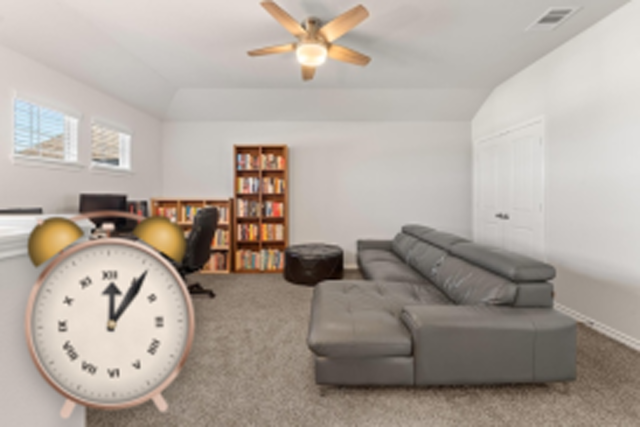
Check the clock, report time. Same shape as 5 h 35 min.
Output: 12 h 06 min
